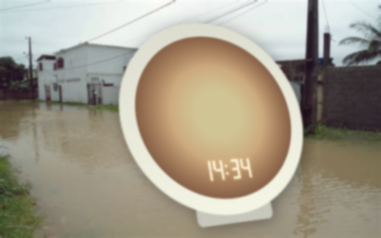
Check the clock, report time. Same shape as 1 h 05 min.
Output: 14 h 34 min
